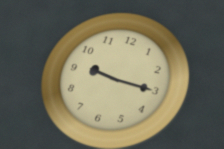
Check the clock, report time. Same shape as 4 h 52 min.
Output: 9 h 15 min
